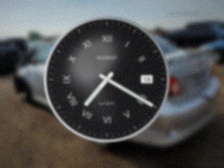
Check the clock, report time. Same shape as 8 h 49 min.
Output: 7 h 20 min
